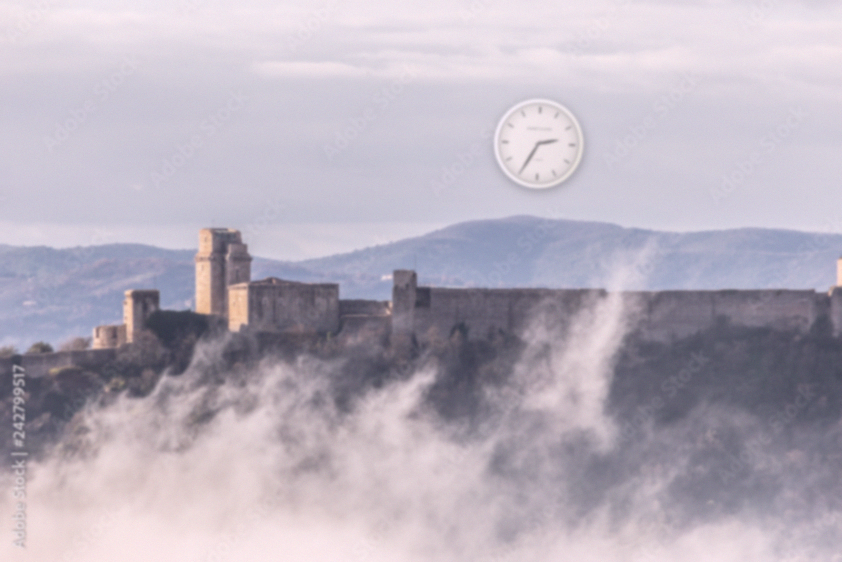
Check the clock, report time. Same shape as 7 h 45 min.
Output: 2 h 35 min
